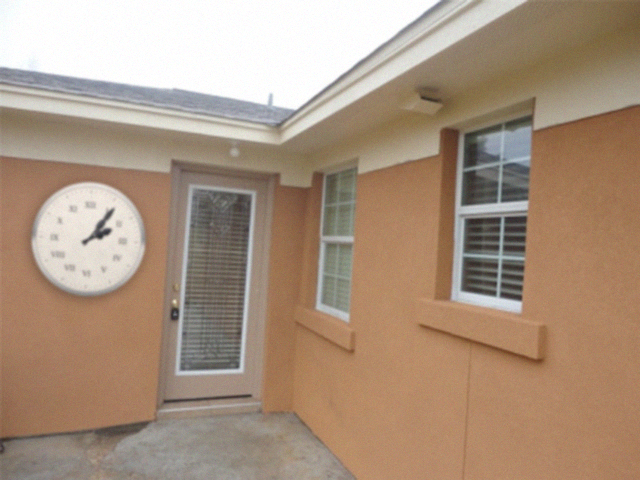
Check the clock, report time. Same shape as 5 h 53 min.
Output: 2 h 06 min
